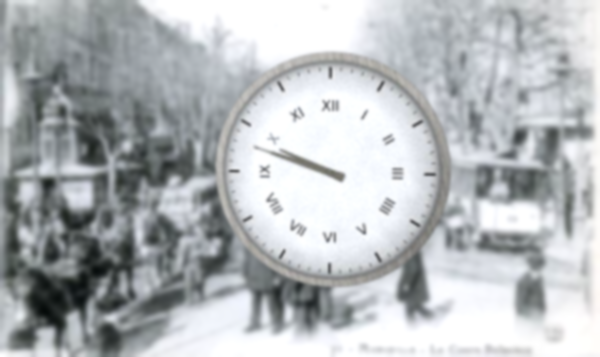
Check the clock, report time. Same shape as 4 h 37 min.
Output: 9 h 48 min
